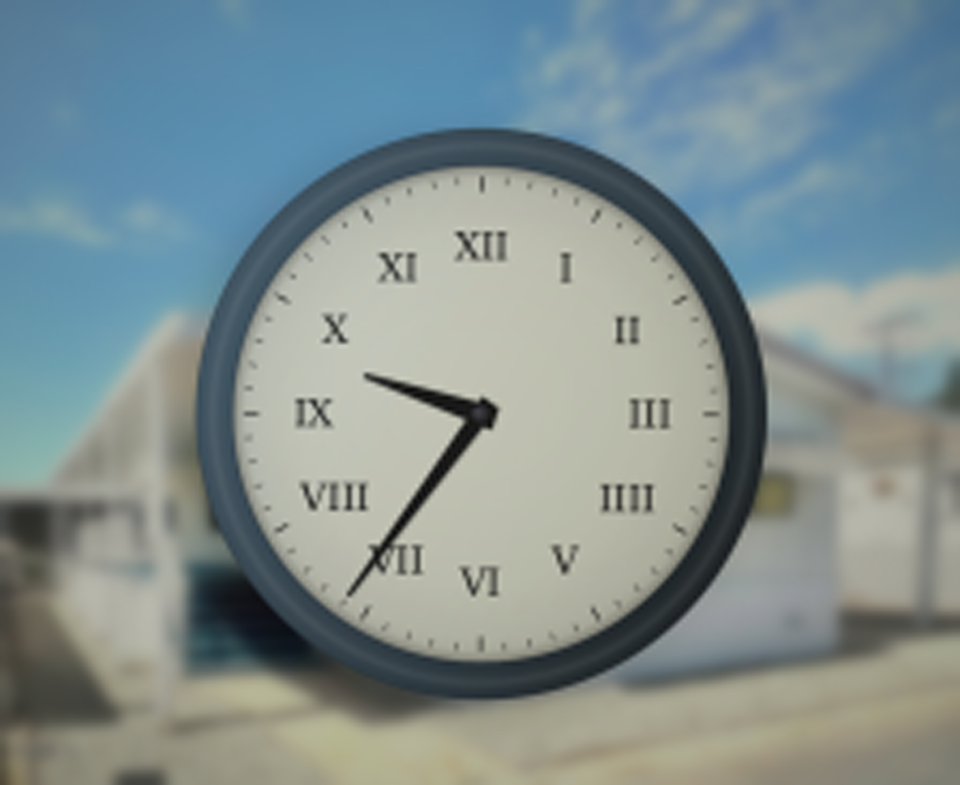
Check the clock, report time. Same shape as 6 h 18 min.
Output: 9 h 36 min
